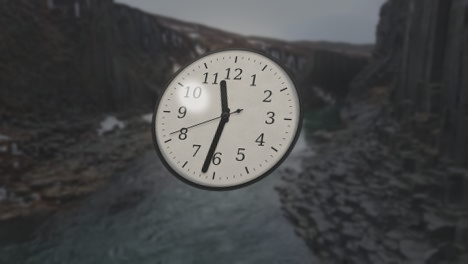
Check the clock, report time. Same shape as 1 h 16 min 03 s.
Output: 11 h 31 min 41 s
